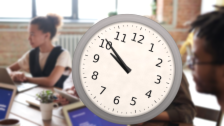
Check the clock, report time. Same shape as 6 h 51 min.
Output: 9 h 51 min
